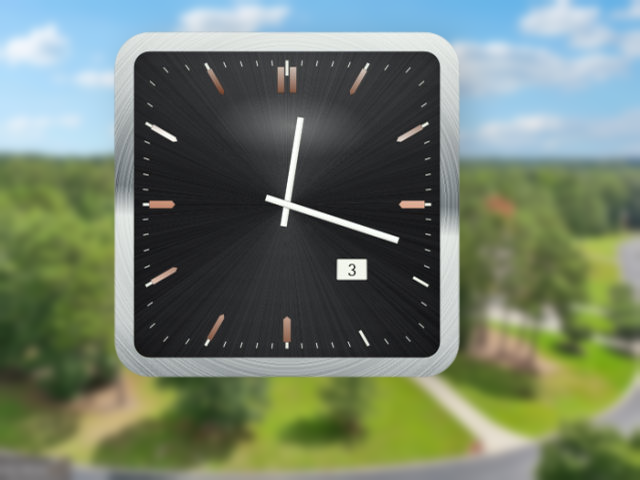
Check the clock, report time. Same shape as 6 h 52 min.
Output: 12 h 18 min
